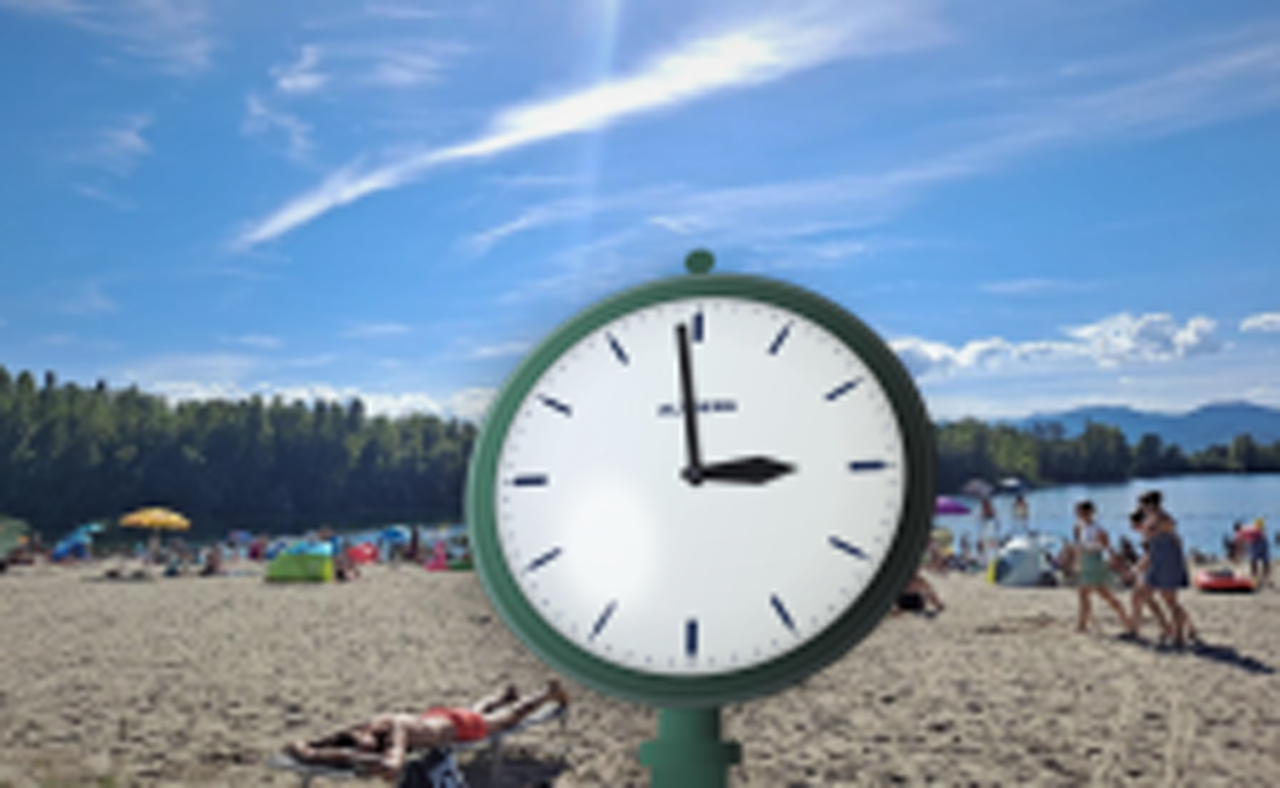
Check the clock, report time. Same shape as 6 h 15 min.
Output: 2 h 59 min
